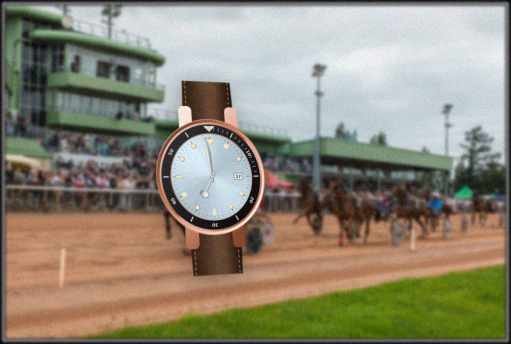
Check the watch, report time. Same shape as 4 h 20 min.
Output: 6 h 59 min
